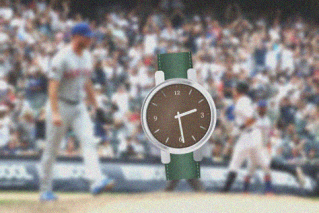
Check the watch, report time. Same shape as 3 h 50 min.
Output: 2 h 29 min
